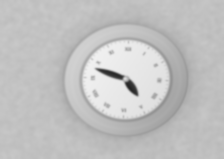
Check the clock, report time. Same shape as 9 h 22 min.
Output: 4 h 48 min
